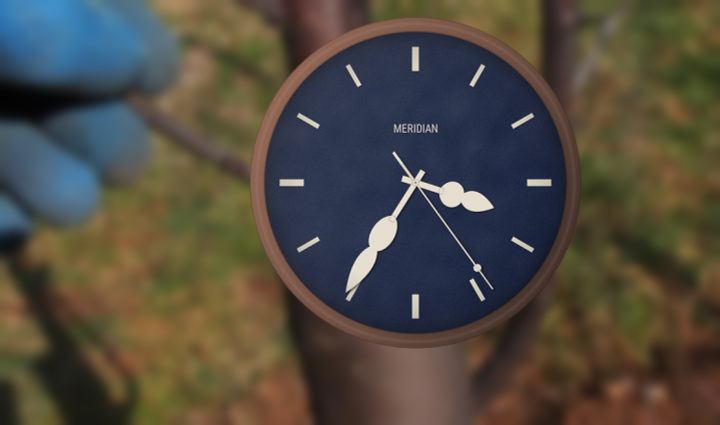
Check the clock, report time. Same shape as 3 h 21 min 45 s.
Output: 3 h 35 min 24 s
